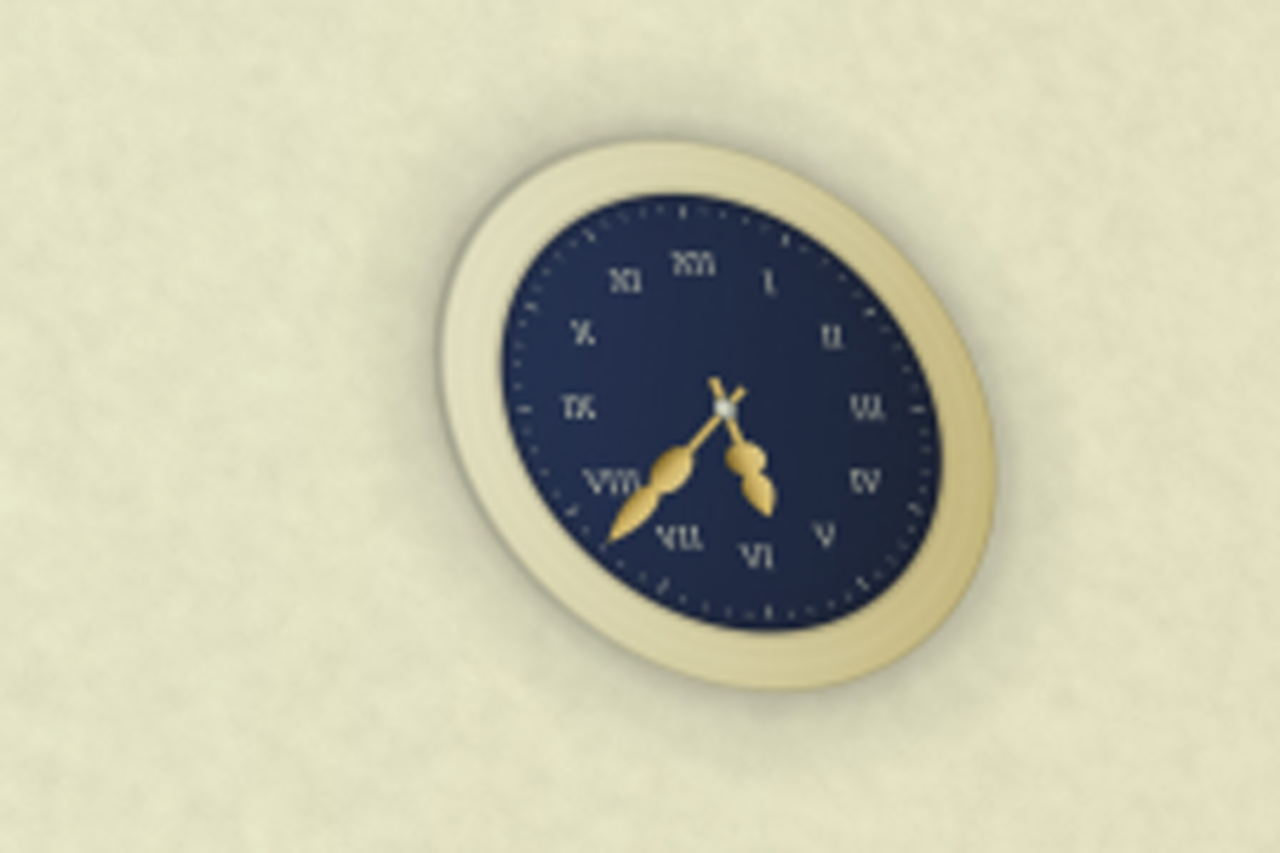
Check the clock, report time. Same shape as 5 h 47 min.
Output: 5 h 38 min
